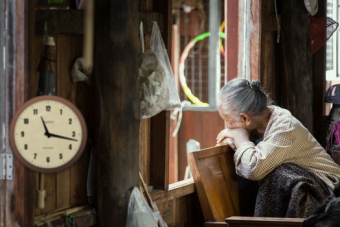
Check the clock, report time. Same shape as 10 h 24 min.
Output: 11 h 17 min
